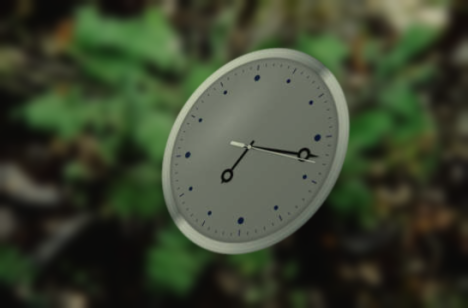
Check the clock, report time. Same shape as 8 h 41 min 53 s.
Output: 7 h 17 min 18 s
